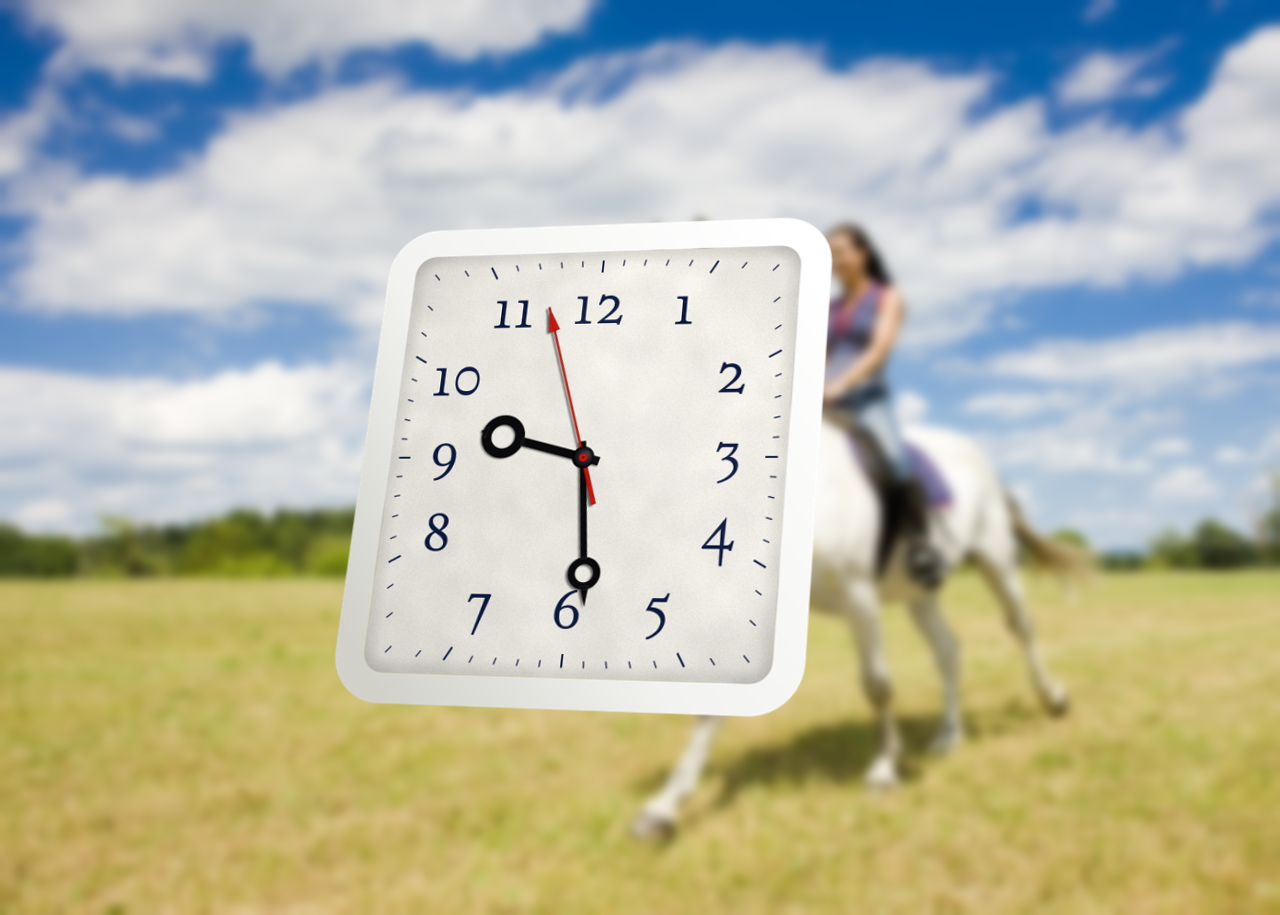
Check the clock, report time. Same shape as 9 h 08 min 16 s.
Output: 9 h 28 min 57 s
